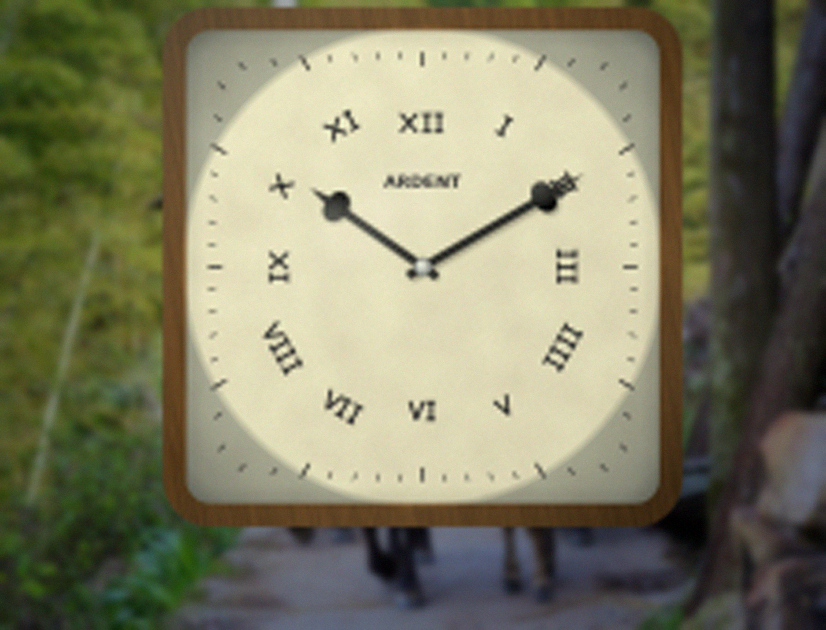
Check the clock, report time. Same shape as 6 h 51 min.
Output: 10 h 10 min
